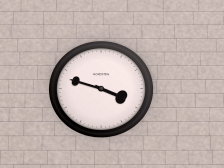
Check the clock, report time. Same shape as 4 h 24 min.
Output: 3 h 48 min
